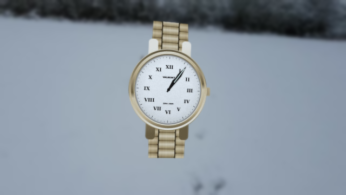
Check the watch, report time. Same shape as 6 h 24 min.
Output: 1 h 06 min
